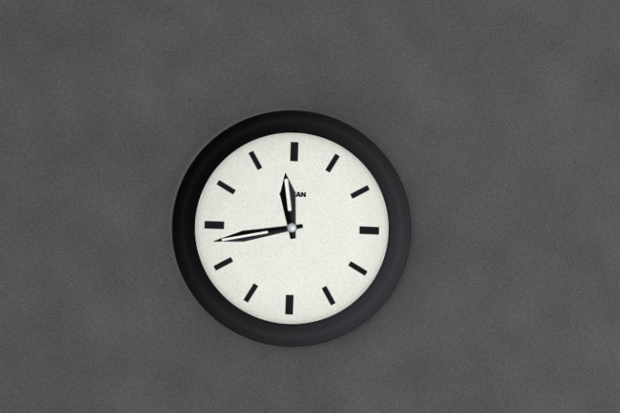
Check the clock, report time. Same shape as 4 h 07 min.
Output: 11 h 43 min
